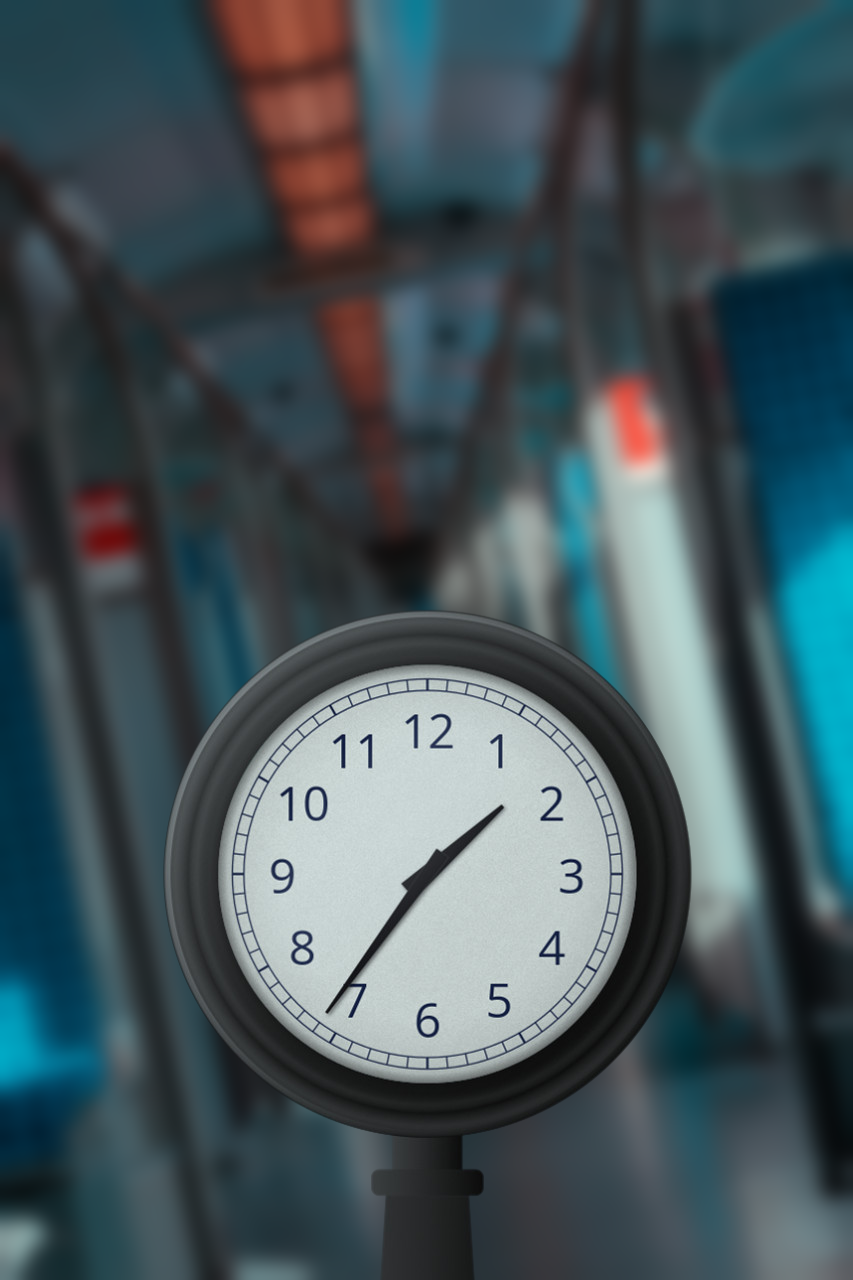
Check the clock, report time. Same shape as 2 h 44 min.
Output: 1 h 36 min
